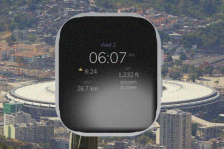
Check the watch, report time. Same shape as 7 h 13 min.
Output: 6 h 07 min
